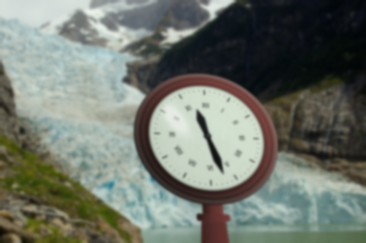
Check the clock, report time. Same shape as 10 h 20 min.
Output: 11 h 27 min
